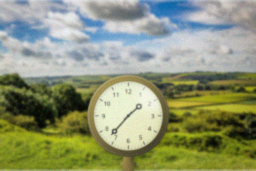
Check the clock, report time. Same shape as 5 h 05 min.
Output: 1 h 37 min
